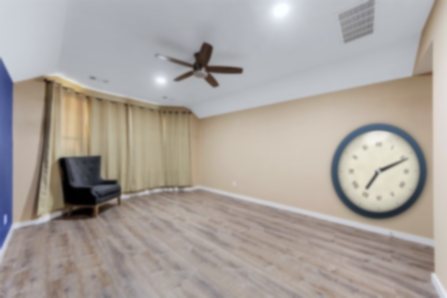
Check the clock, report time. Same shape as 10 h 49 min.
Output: 7 h 11 min
